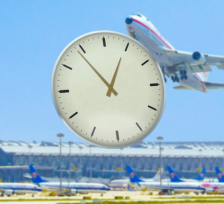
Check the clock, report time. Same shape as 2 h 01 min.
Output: 12 h 54 min
